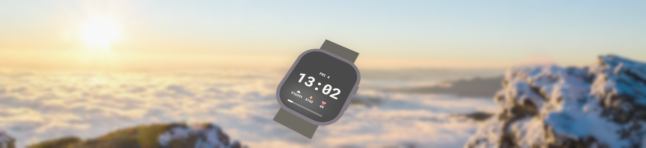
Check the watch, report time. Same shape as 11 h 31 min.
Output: 13 h 02 min
